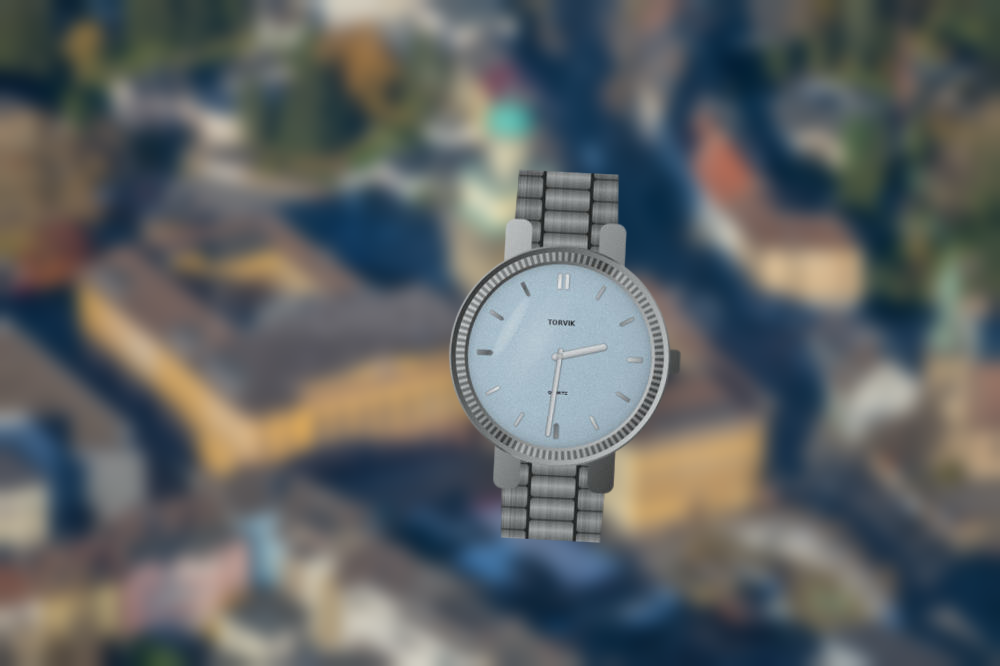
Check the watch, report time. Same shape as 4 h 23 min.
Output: 2 h 31 min
